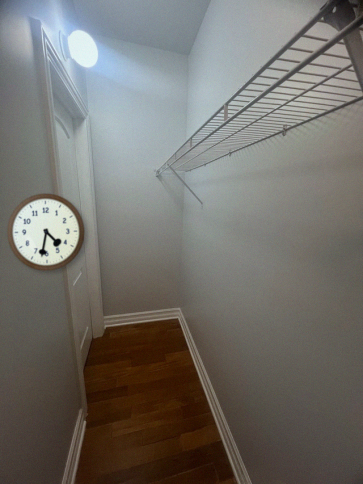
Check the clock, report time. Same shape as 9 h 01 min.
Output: 4 h 32 min
